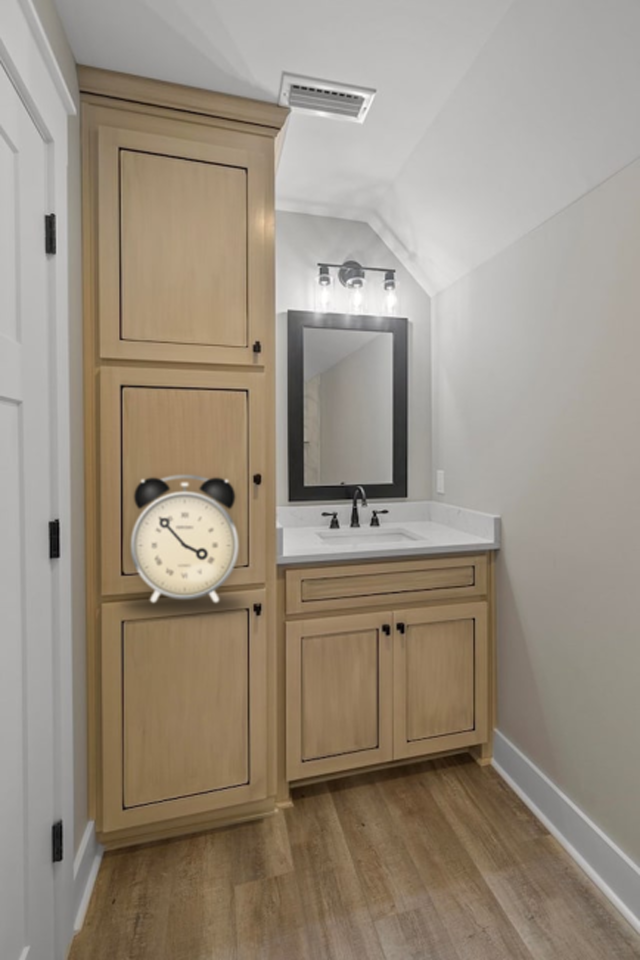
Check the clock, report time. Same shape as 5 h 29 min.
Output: 3 h 53 min
